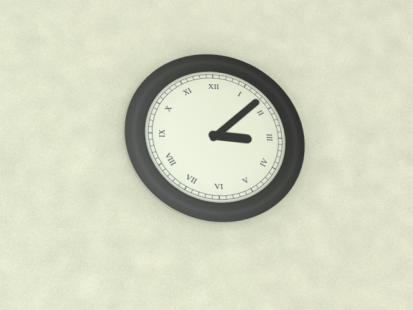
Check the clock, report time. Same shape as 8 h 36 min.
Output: 3 h 08 min
